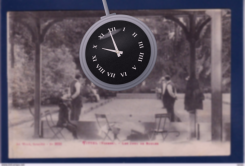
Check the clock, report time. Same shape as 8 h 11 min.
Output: 9 h 59 min
